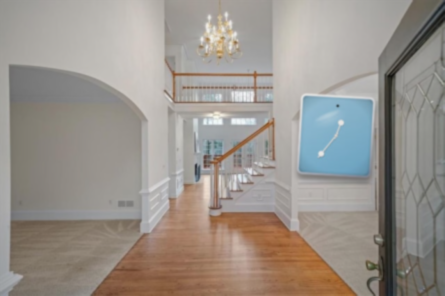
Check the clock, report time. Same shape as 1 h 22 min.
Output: 12 h 36 min
